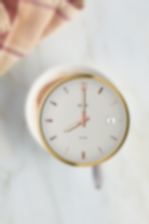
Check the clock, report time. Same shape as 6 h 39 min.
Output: 8 h 00 min
